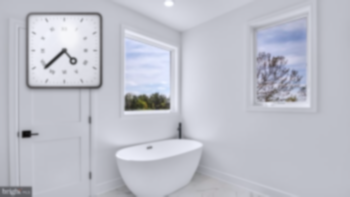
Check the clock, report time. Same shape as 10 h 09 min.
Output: 4 h 38 min
